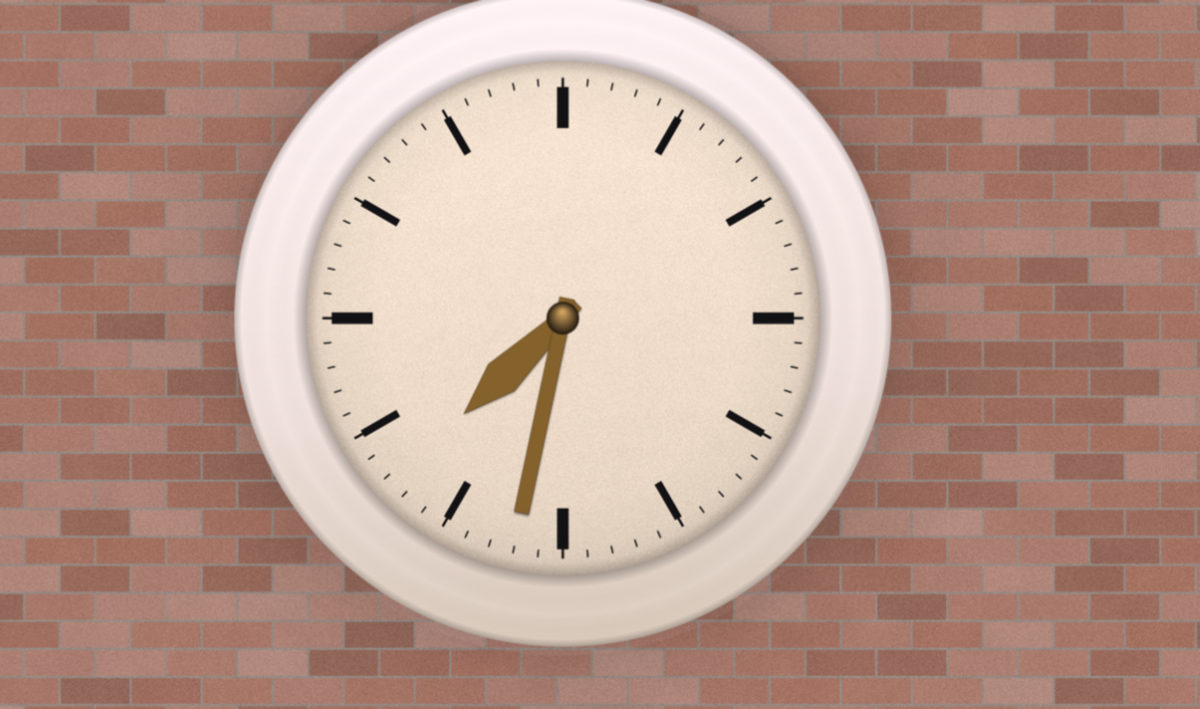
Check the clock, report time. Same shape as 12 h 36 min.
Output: 7 h 32 min
